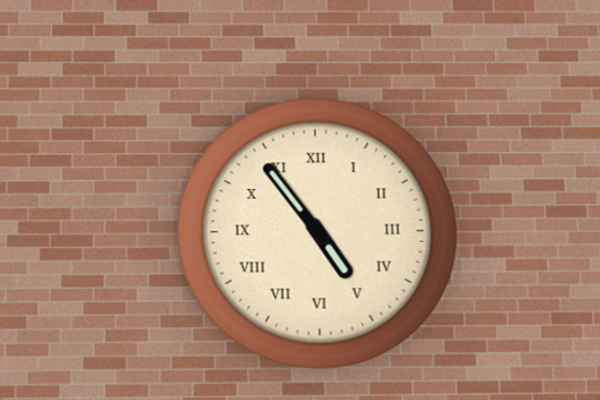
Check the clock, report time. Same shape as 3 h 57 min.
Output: 4 h 54 min
